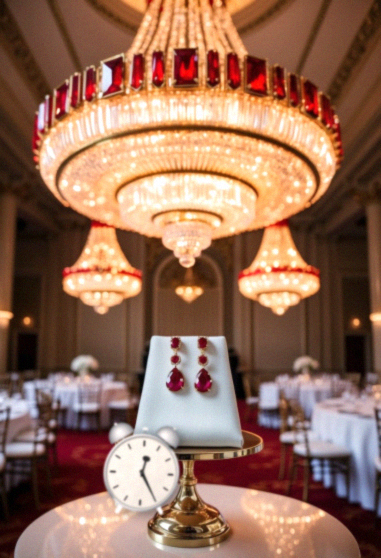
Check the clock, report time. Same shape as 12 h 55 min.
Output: 12 h 25 min
